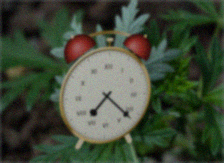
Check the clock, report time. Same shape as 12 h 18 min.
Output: 7 h 22 min
